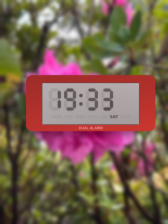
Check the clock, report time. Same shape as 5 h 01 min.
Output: 19 h 33 min
